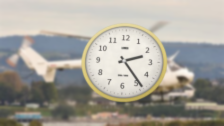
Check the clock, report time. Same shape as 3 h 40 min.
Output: 2 h 24 min
